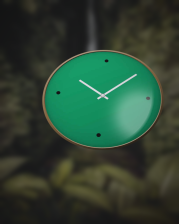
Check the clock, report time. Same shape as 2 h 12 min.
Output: 10 h 08 min
